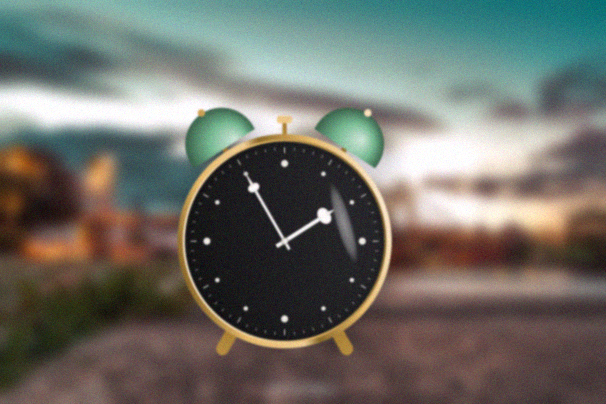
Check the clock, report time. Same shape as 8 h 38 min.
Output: 1 h 55 min
